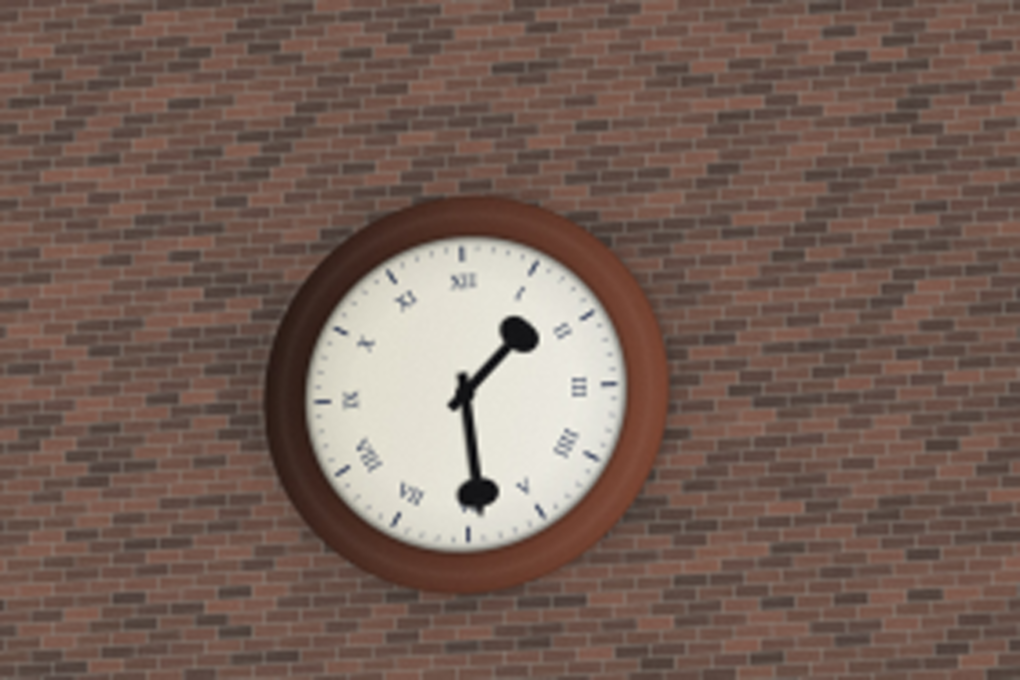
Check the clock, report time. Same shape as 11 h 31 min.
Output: 1 h 29 min
